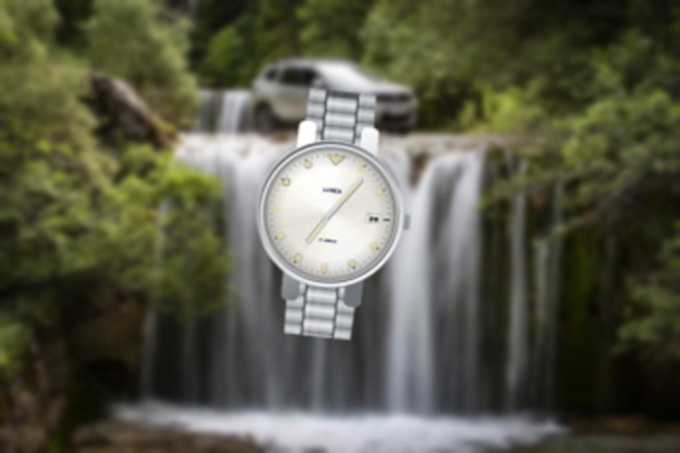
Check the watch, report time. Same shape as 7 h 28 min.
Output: 7 h 06 min
